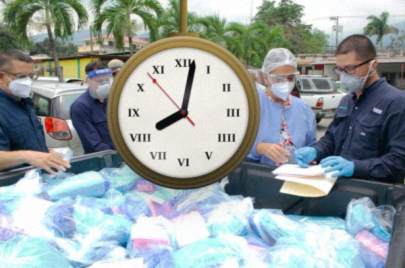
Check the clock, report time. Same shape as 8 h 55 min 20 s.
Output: 8 h 01 min 53 s
